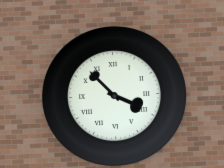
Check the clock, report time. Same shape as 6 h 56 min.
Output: 3 h 53 min
